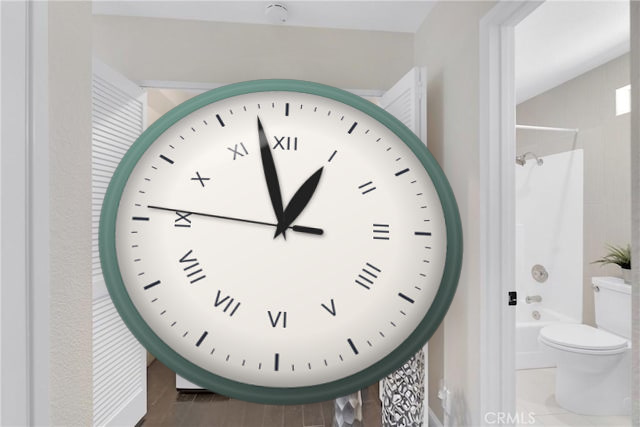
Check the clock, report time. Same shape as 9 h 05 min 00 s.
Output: 12 h 57 min 46 s
